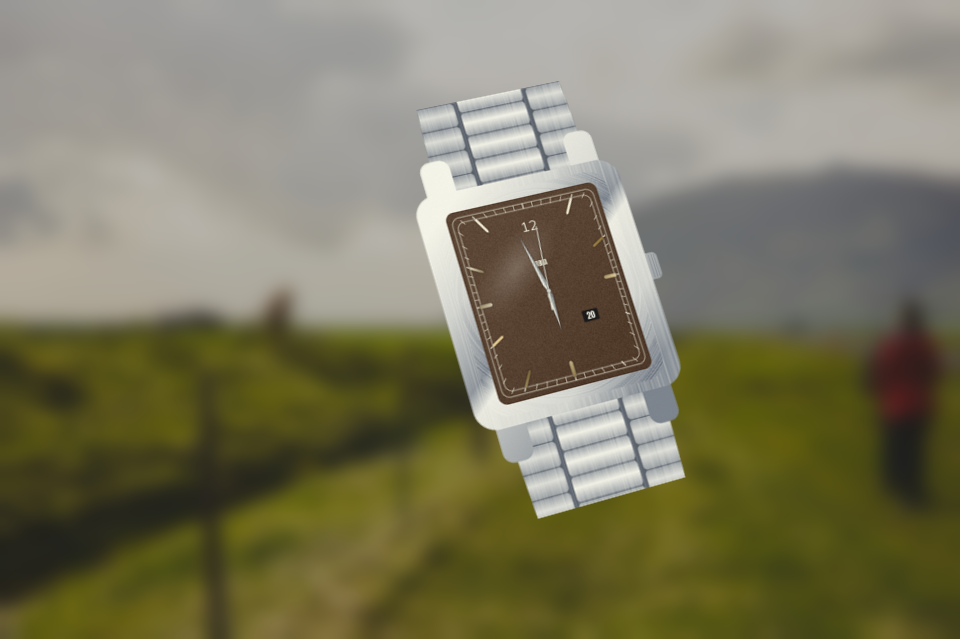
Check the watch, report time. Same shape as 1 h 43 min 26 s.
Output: 5 h 58 min 01 s
